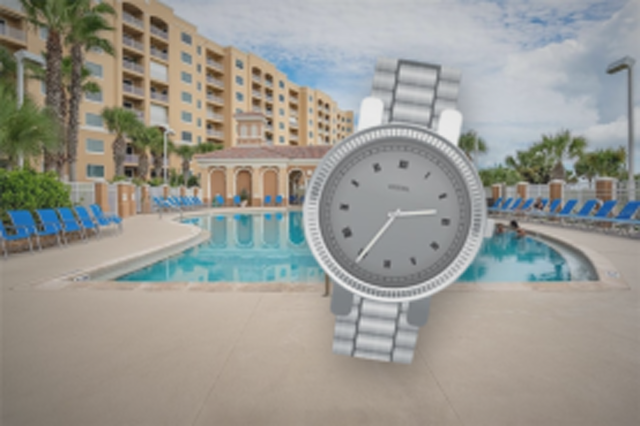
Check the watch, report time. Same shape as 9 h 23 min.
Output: 2 h 35 min
